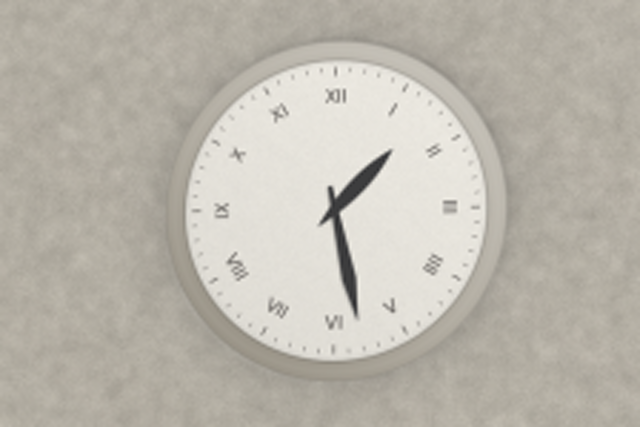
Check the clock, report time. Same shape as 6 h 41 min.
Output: 1 h 28 min
